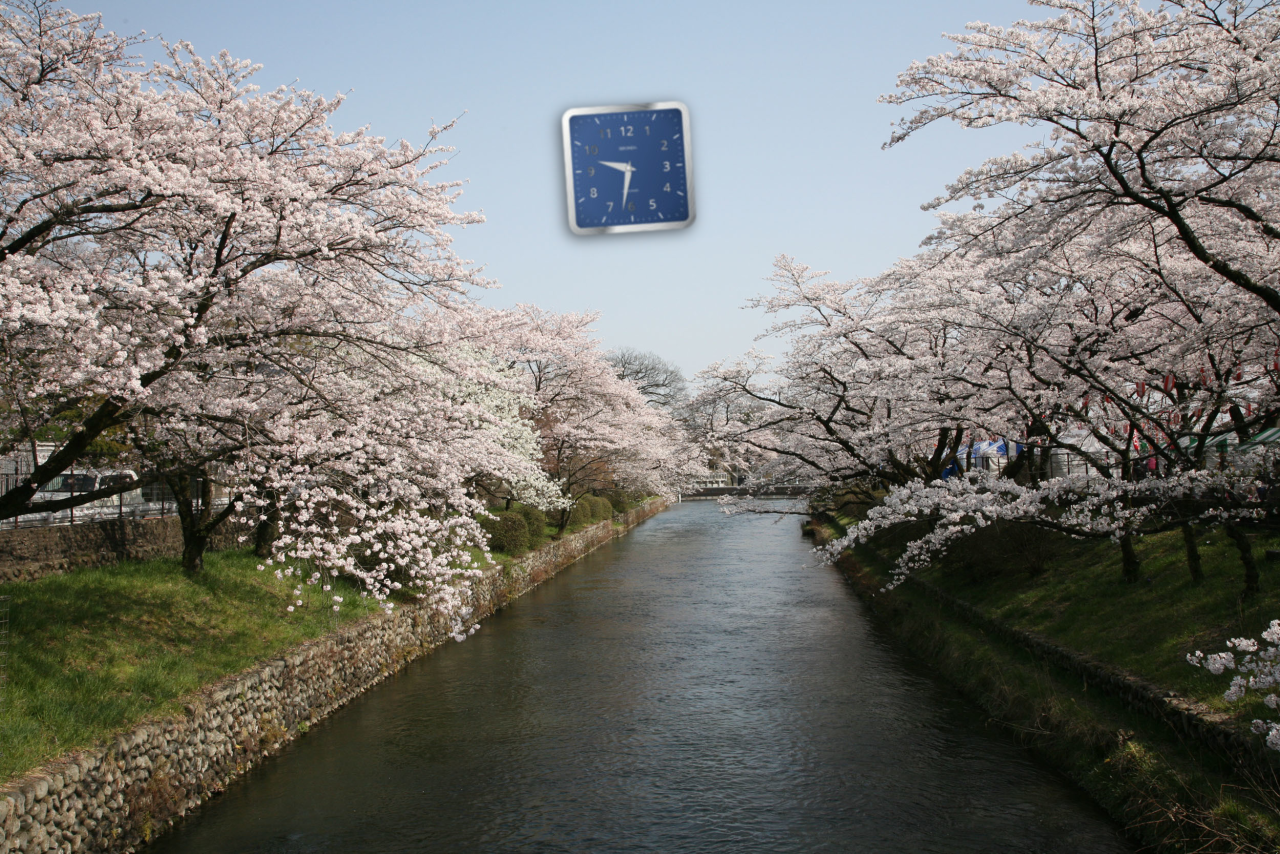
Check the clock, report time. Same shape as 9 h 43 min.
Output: 9 h 32 min
